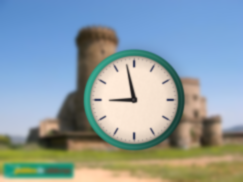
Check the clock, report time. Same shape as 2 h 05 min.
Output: 8 h 58 min
